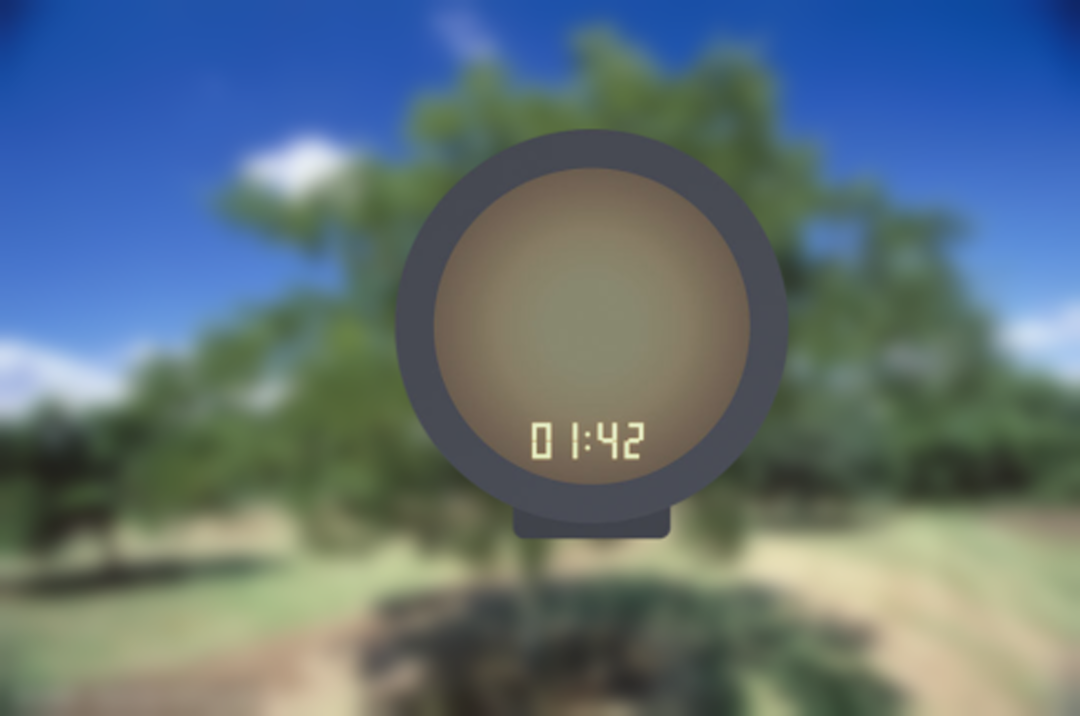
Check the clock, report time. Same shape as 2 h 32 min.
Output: 1 h 42 min
